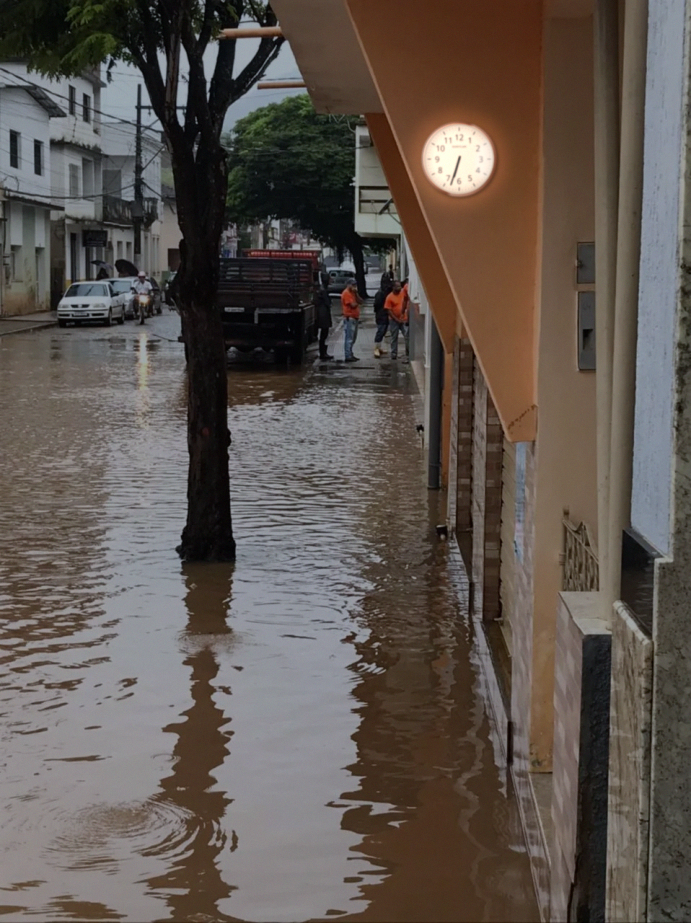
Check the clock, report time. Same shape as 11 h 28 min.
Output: 6 h 33 min
